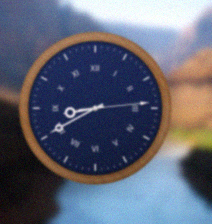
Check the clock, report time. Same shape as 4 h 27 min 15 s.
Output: 8 h 40 min 14 s
